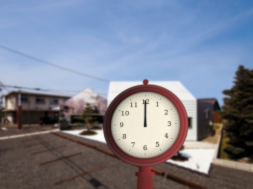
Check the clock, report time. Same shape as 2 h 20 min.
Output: 12 h 00 min
